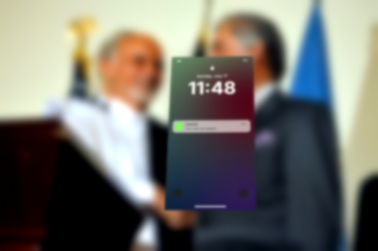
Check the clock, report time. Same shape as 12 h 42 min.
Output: 11 h 48 min
